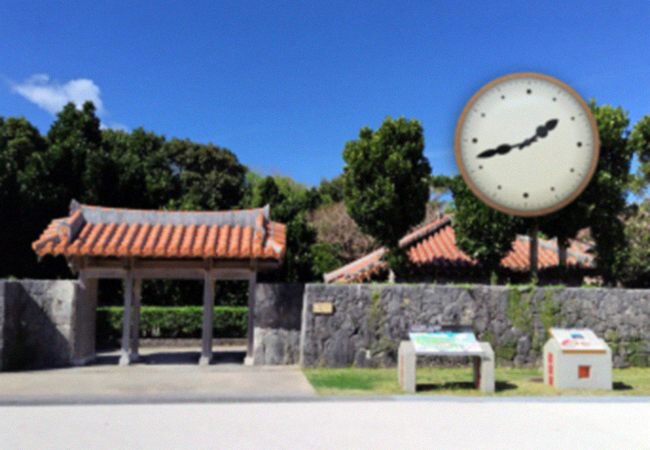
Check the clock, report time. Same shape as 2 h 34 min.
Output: 1 h 42 min
